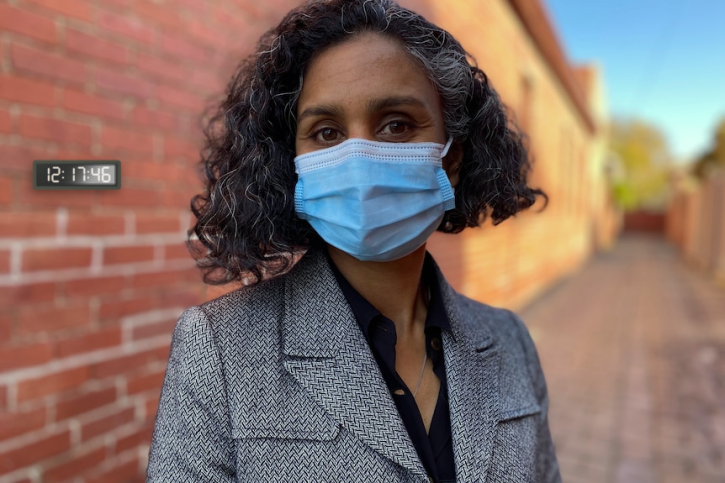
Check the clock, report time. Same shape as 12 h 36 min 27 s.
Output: 12 h 17 min 46 s
